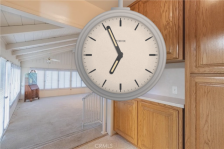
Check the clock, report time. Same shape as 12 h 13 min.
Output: 6 h 56 min
